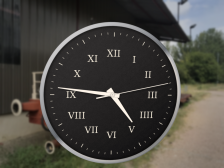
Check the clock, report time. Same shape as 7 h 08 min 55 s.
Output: 4 h 46 min 13 s
